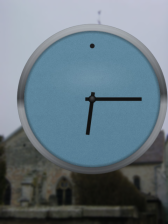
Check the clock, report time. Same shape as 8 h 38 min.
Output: 6 h 15 min
